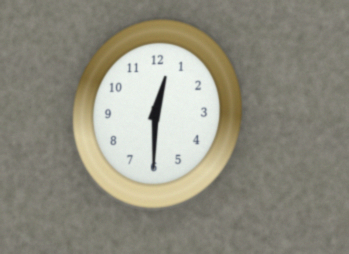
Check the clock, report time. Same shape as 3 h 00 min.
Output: 12 h 30 min
